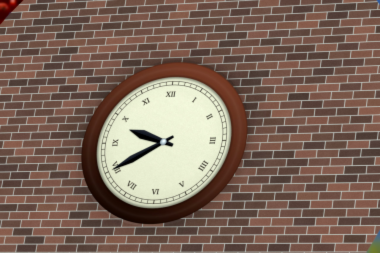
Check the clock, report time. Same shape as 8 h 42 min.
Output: 9 h 40 min
